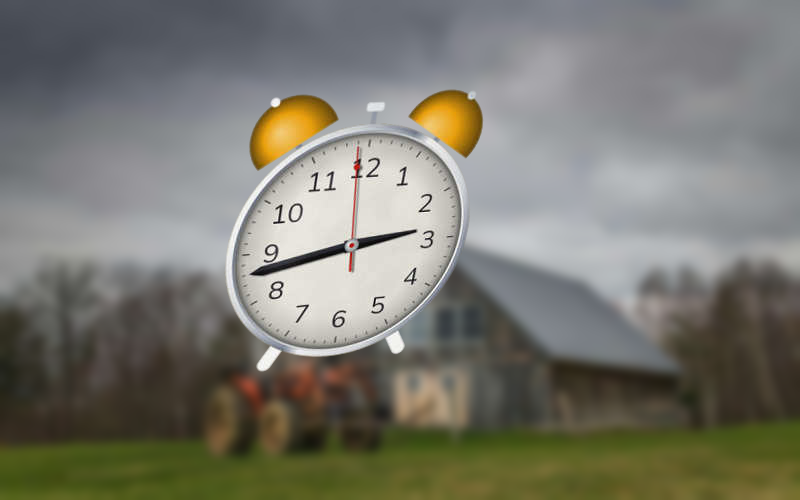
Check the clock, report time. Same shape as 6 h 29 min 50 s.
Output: 2 h 42 min 59 s
